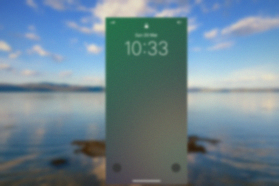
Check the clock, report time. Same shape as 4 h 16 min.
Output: 10 h 33 min
